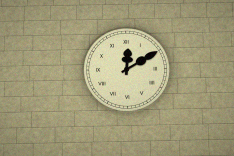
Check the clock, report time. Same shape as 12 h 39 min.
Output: 12 h 10 min
